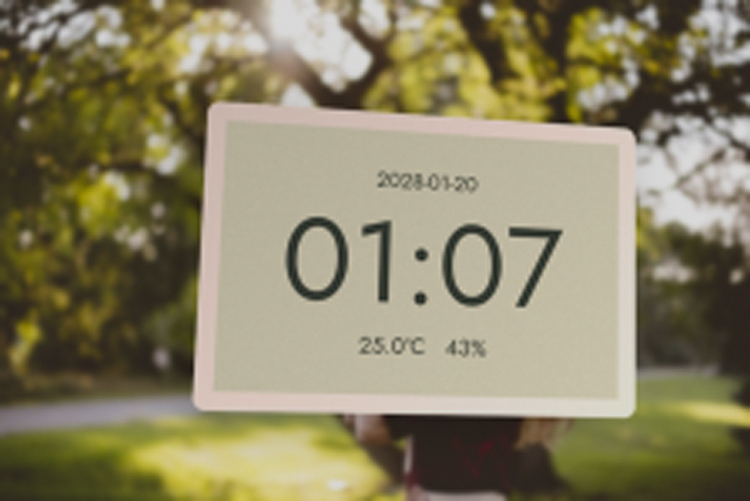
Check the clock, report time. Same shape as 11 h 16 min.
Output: 1 h 07 min
